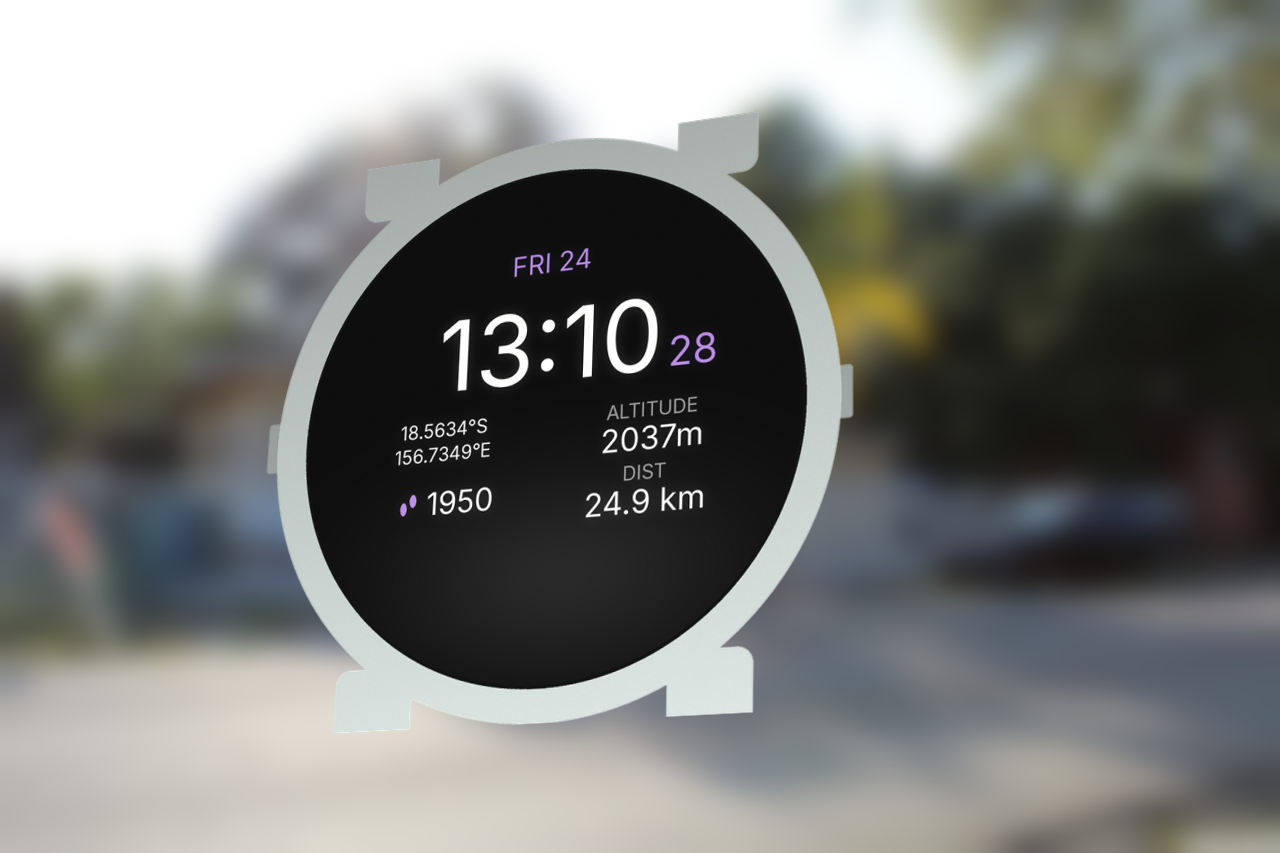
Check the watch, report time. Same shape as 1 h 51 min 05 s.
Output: 13 h 10 min 28 s
